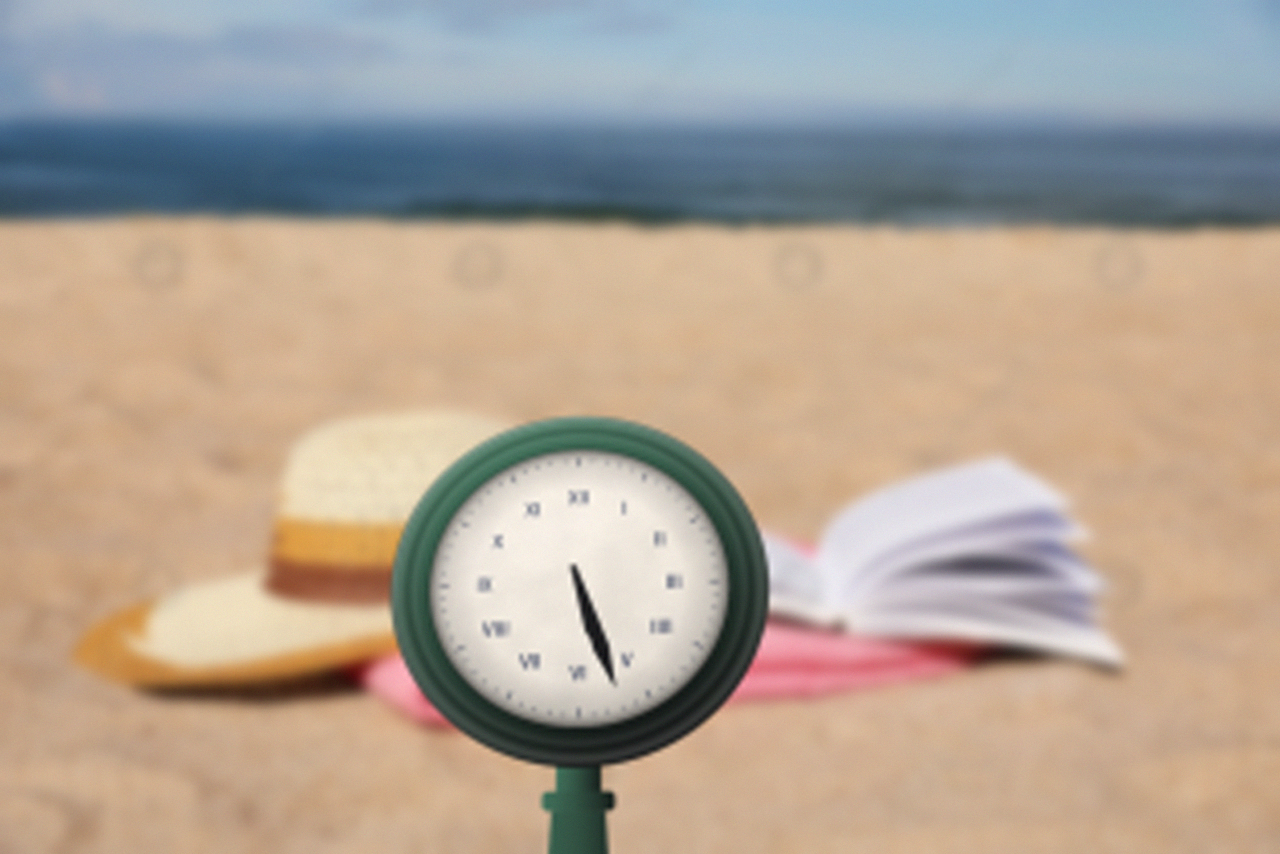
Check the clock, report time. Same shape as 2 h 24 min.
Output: 5 h 27 min
